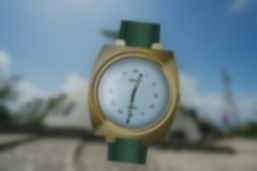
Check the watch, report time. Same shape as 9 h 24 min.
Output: 12 h 31 min
